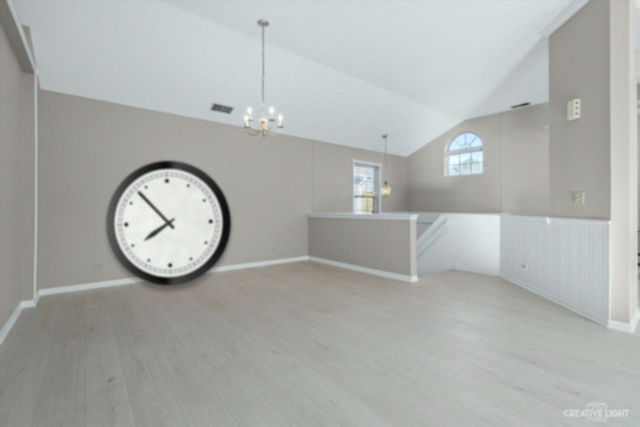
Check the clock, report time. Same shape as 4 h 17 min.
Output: 7 h 53 min
